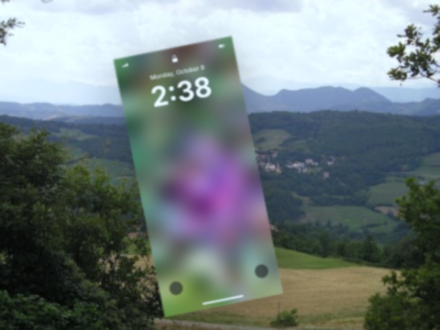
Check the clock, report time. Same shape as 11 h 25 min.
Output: 2 h 38 min
